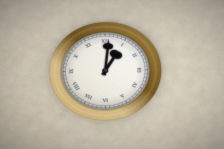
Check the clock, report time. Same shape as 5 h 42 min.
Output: 1 h 01 min
